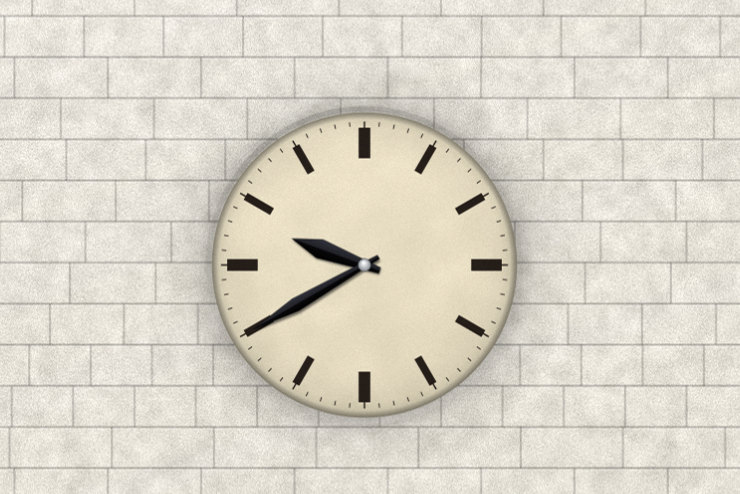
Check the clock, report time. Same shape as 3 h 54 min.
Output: 9 h 40 min
